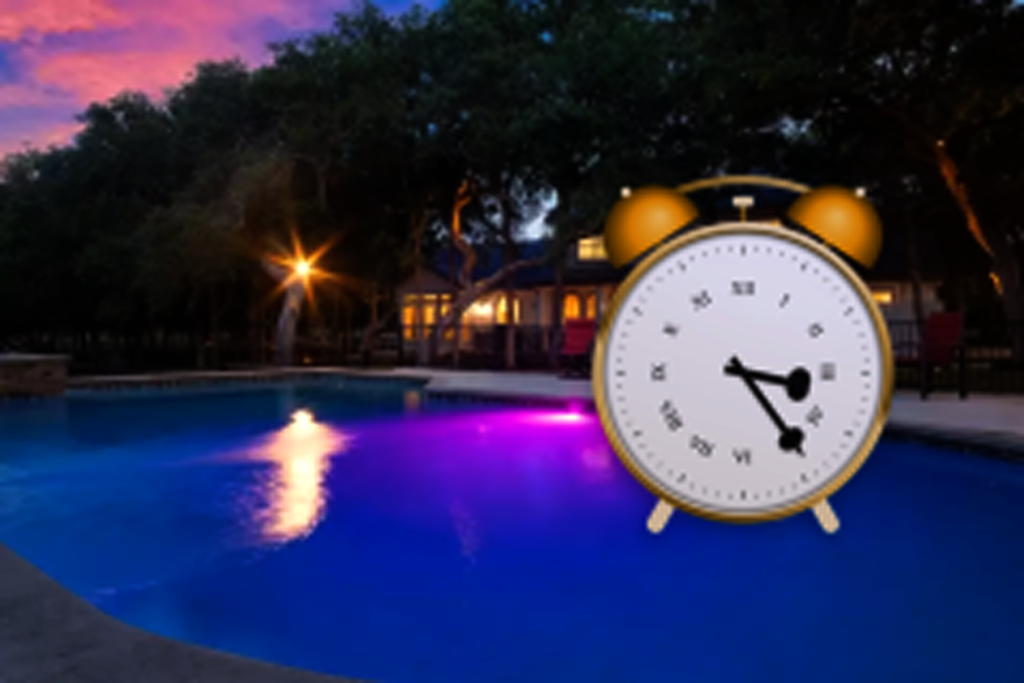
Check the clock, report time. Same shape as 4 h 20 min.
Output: 3 h 24 min
